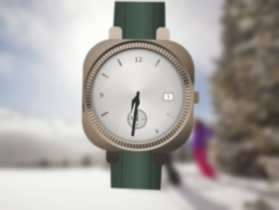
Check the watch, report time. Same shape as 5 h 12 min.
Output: 6 h 31 min
